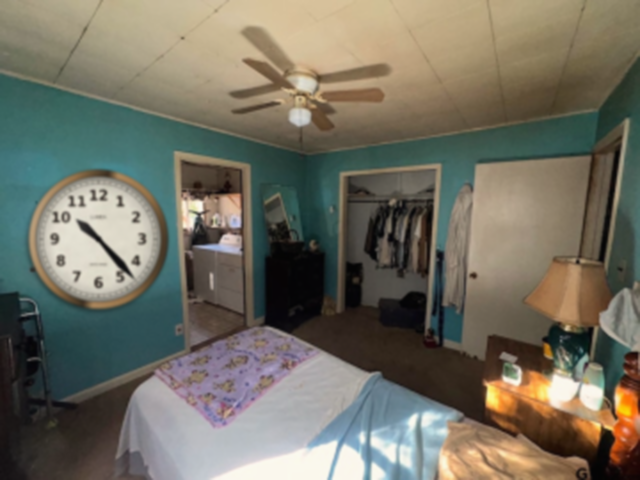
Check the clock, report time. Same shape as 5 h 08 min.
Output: 10 h 23 min
